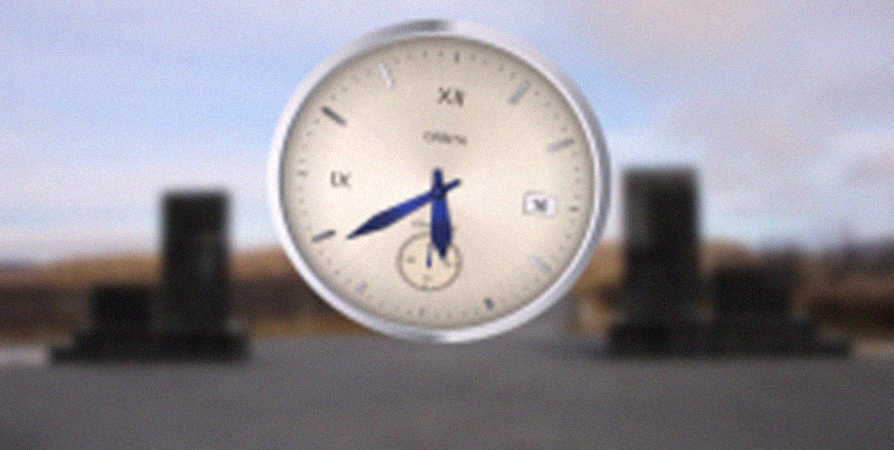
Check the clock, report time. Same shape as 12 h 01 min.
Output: 5 h 39 min
